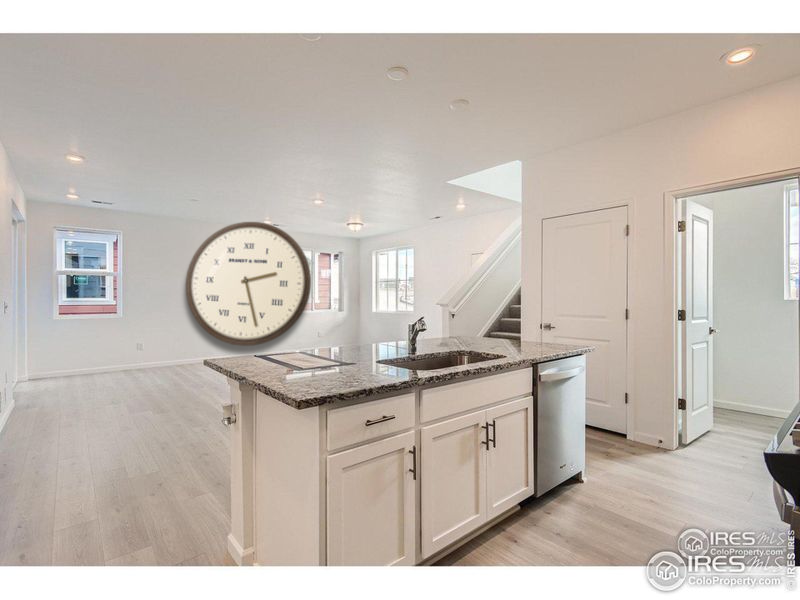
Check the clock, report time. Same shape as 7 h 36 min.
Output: 2 h 27 min
